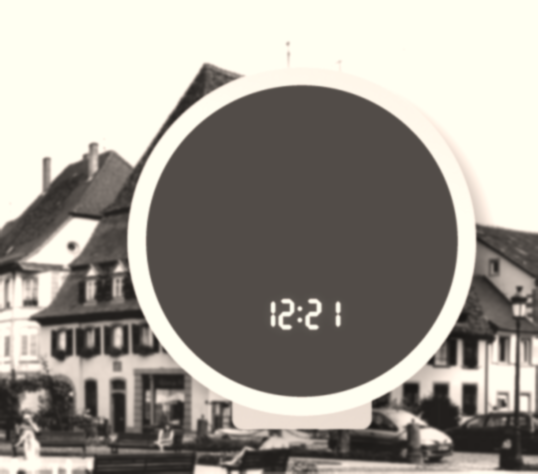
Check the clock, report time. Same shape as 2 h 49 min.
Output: 12 h 21 min
